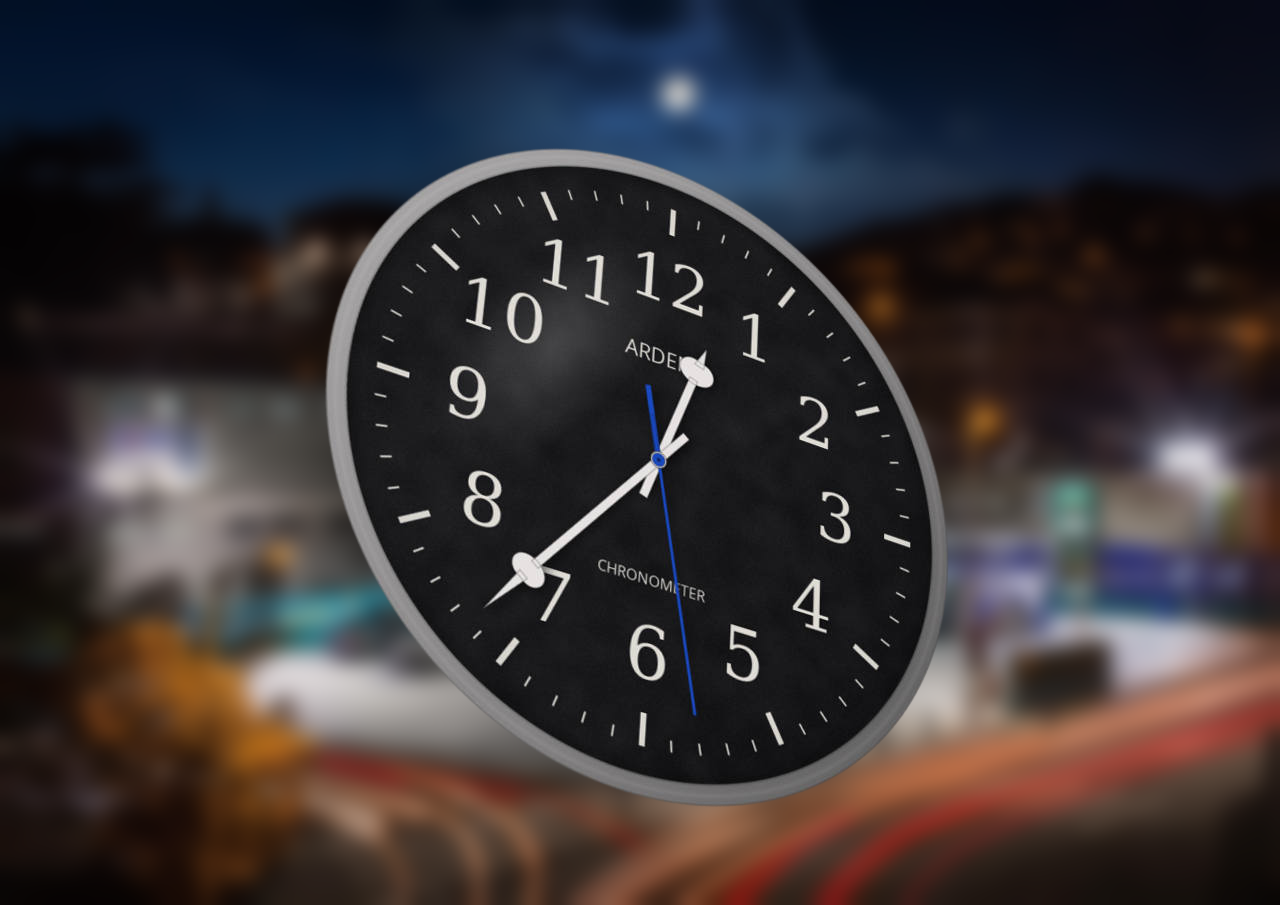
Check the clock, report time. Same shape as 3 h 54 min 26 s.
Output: 12 h 36 min 28 s
